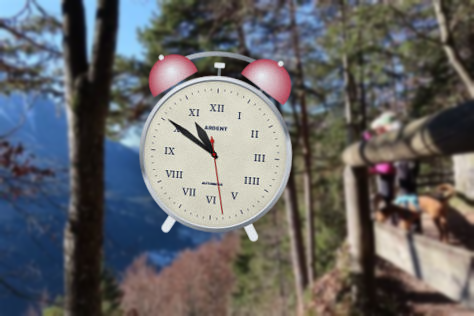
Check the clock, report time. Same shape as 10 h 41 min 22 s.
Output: 10 h 50 min 28 s
